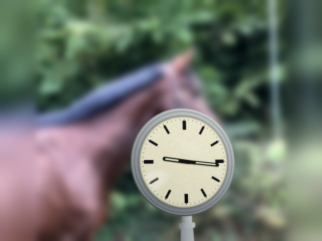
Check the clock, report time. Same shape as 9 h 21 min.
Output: 9 h 16 min
